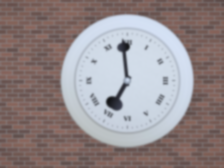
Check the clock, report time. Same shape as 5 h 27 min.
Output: 6 h 59 min
